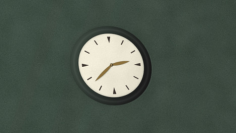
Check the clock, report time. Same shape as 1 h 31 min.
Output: 2 h 38 min
